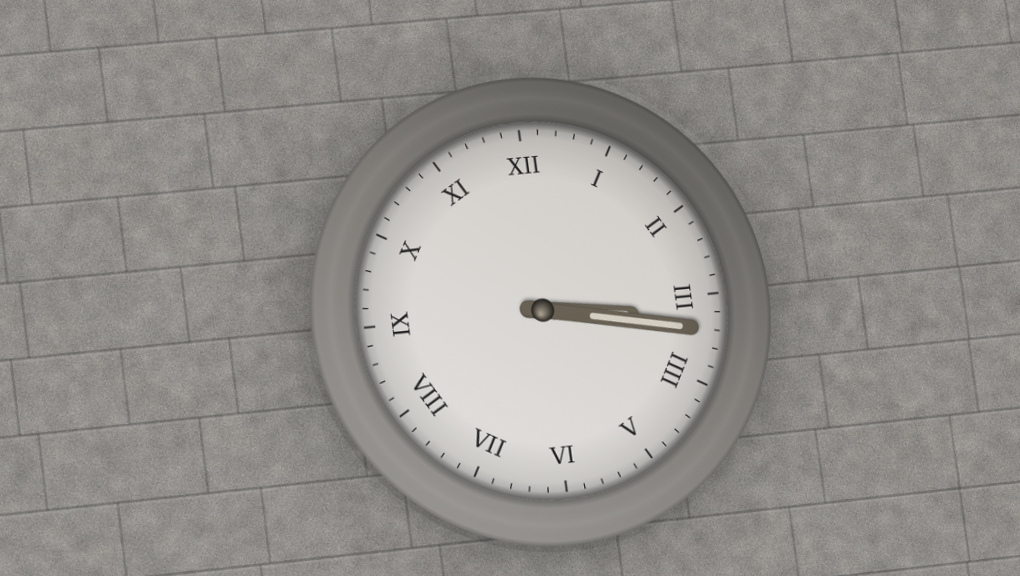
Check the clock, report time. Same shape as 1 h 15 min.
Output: 3 h 17 min
